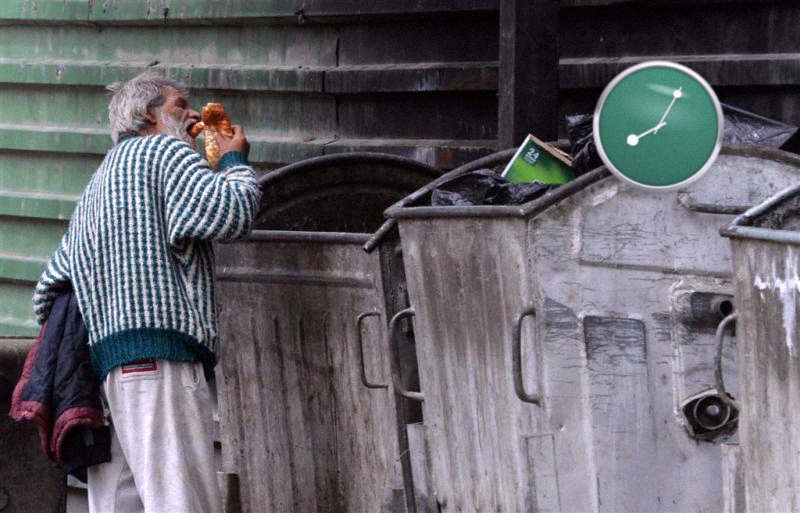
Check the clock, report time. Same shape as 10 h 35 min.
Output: 8 h 05 min
